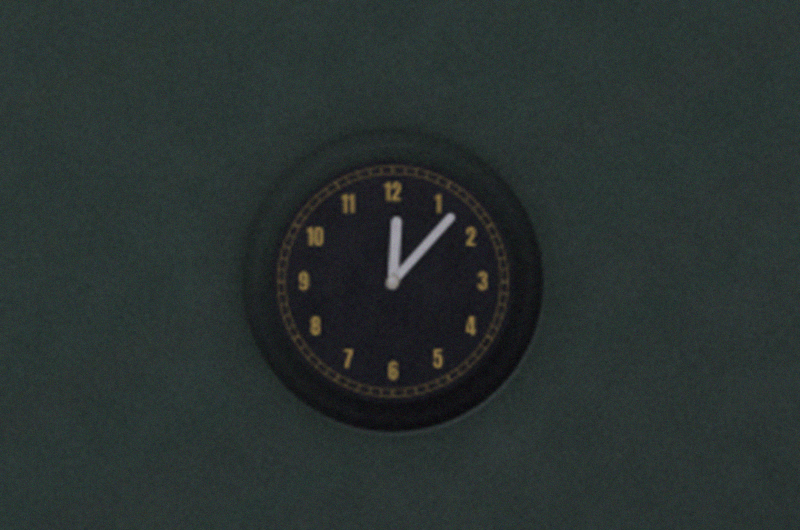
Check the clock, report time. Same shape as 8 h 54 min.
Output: 12 h 07 min
